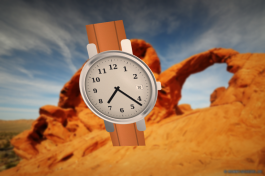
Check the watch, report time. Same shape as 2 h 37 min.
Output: 7 h 22 min
